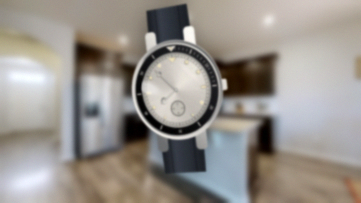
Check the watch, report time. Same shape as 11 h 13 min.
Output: 7 h 53 min
